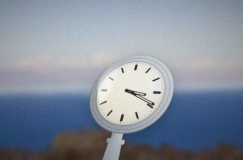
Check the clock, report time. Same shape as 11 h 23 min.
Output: 3 h 19 min
